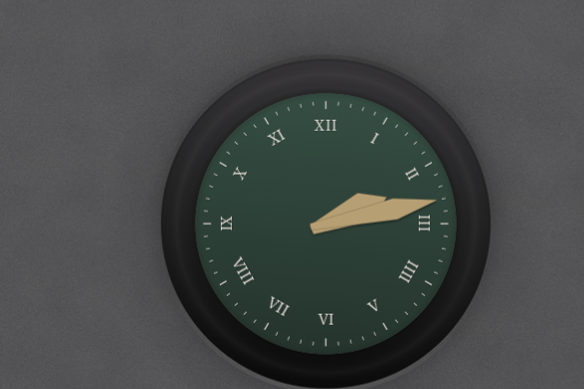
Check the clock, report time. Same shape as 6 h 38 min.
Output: 2 h 13 min
